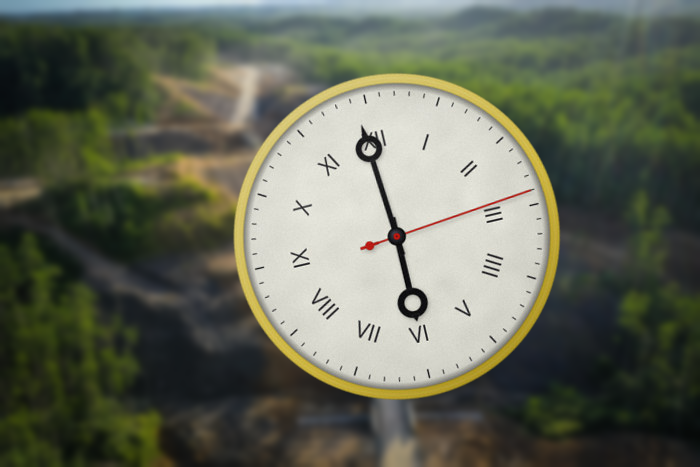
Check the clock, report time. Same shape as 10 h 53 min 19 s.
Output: 5 h 59 min 14 s
